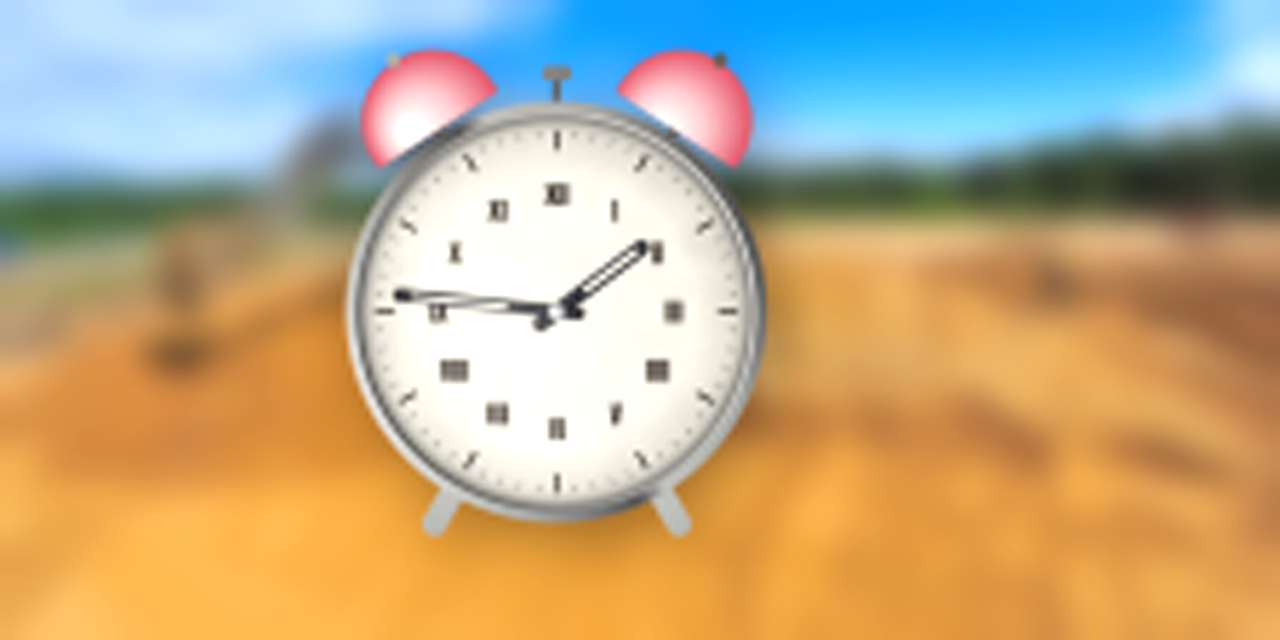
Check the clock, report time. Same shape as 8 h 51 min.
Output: 1 h 46 min
